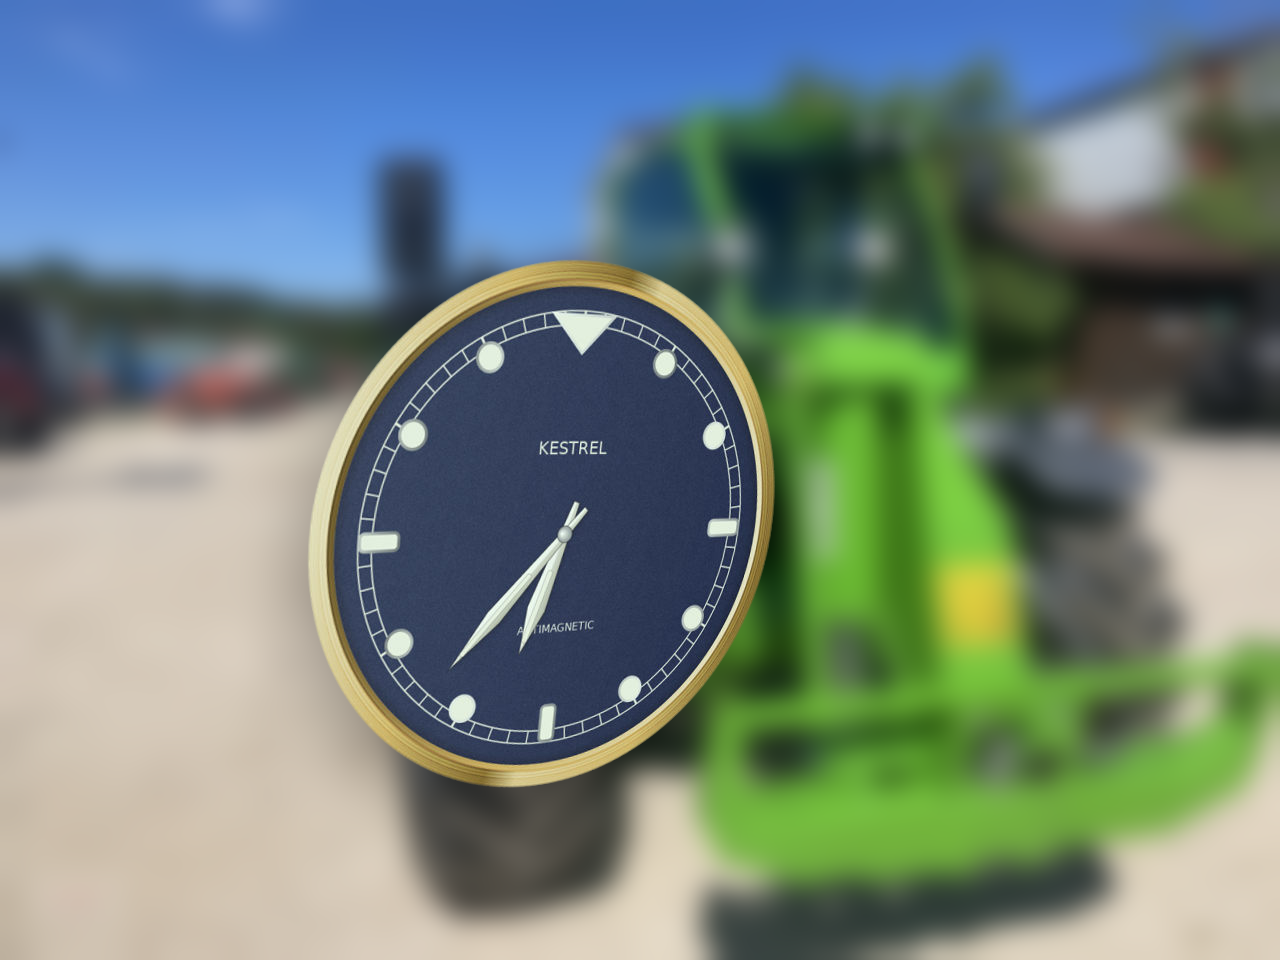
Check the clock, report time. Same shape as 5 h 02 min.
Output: 6 h 37 min
